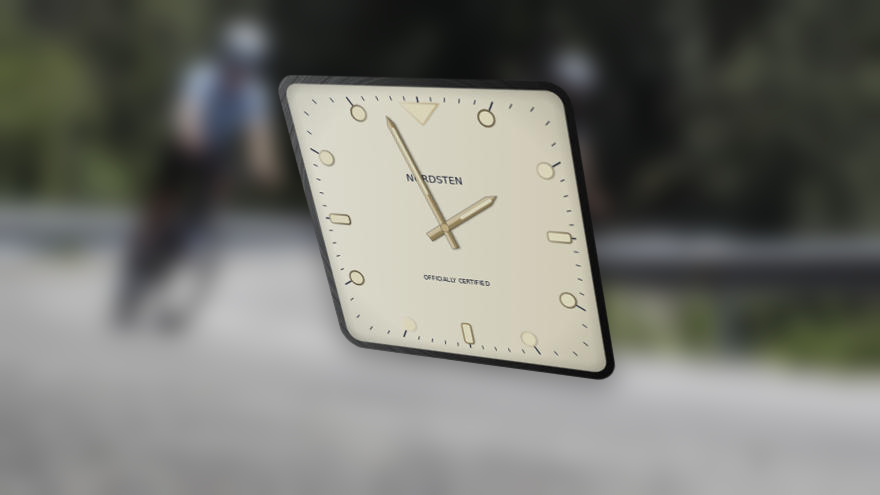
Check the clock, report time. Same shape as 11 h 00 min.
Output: 1 h 57 min
